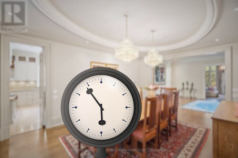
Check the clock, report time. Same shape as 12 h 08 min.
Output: 5 h 54 min
